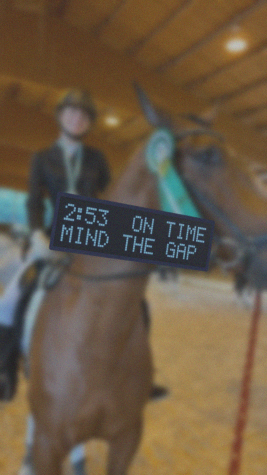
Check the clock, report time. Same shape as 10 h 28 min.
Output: 2 h 53 min
